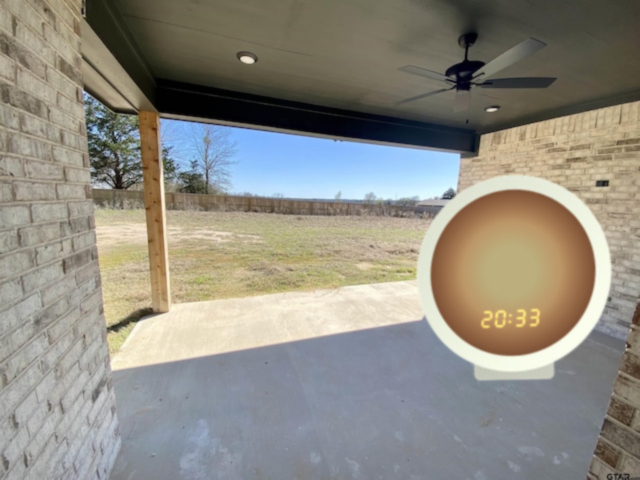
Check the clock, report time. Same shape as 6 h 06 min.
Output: 20 h 33 min
